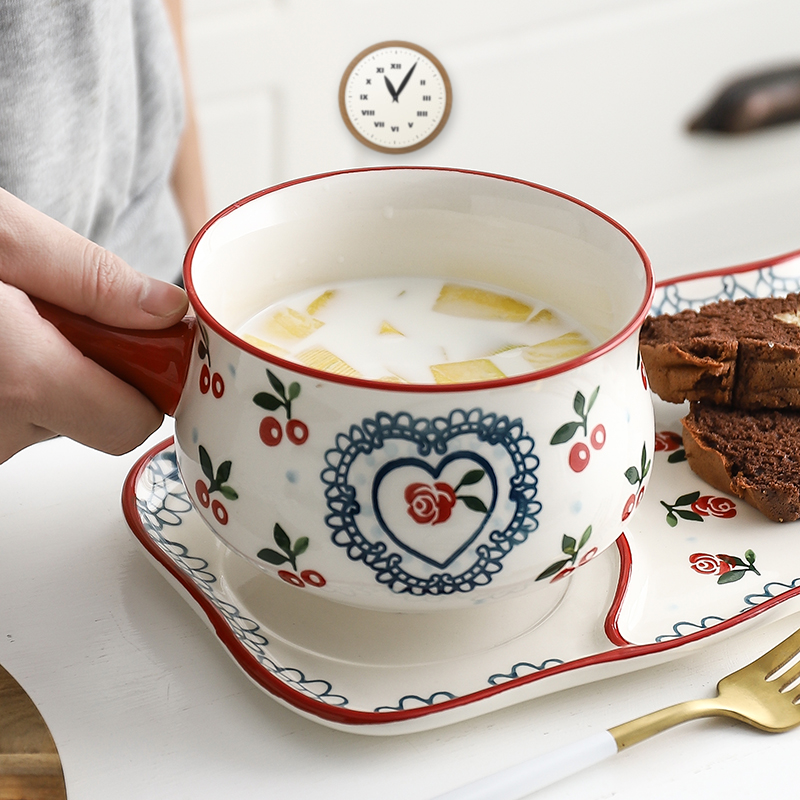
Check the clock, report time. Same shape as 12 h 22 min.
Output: 11 h 05 min
